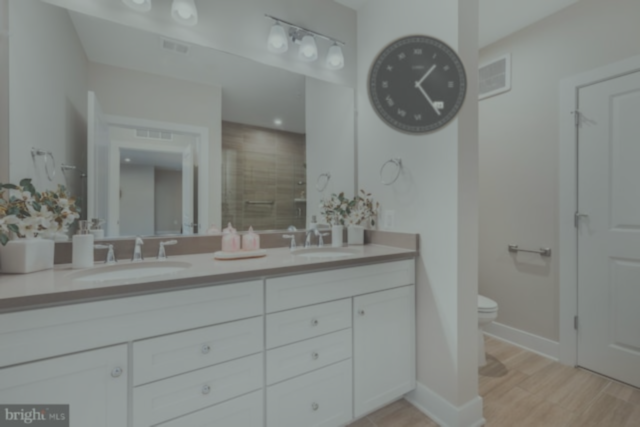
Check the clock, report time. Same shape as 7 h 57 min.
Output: 1 h 24 min
